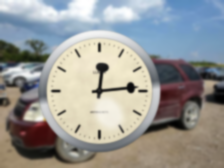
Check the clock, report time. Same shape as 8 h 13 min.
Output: 12 h 14 min
